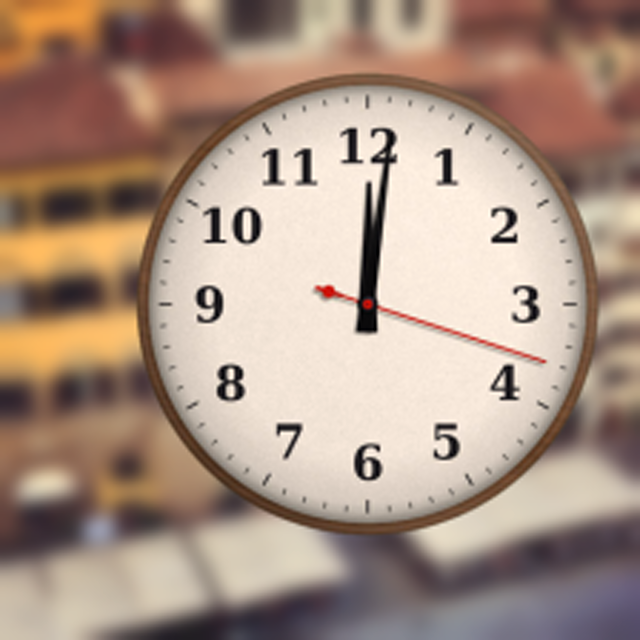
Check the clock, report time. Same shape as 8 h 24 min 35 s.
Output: 12 h 01 min 18 s
